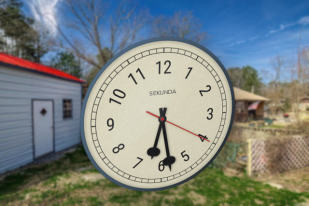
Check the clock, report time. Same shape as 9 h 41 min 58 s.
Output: 6 h 28 min 20 s
